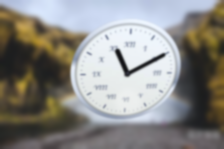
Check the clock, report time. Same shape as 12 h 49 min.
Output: 11 h 10 min
